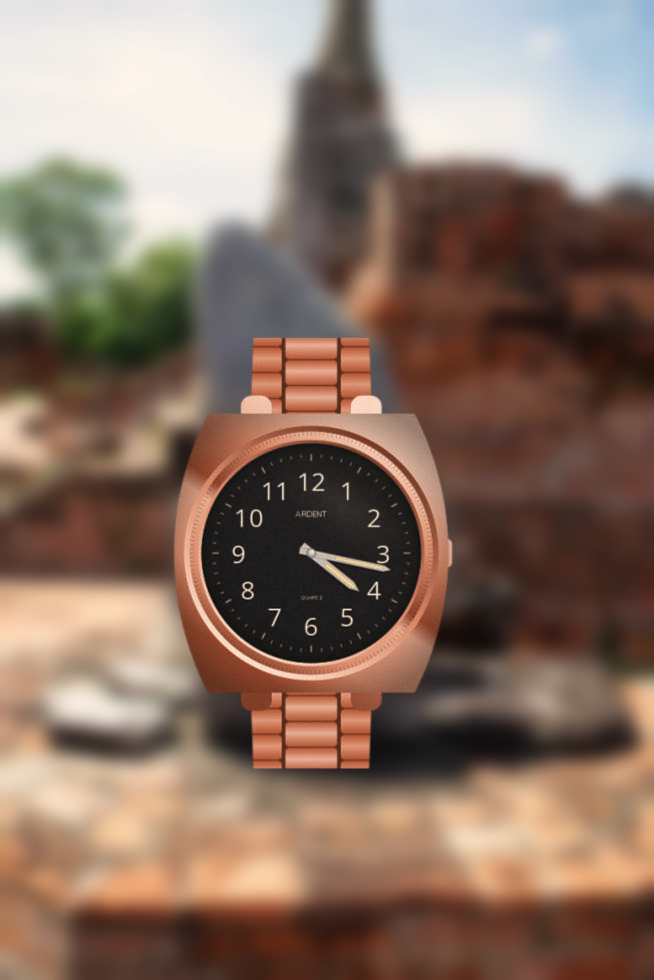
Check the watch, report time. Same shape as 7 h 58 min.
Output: 4 h 17 min
